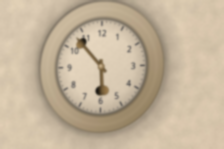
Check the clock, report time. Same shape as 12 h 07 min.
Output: 5 h 53 min
